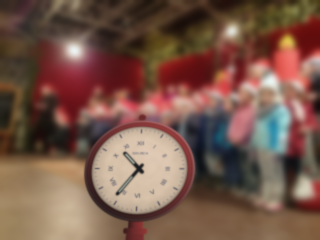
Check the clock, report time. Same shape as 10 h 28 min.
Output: 10 h 36 min
